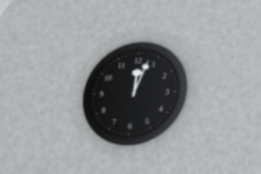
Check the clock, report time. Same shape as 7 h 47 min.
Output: 12 h 03 min
